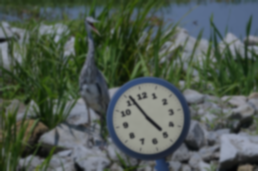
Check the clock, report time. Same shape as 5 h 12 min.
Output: 4 h 56 min
